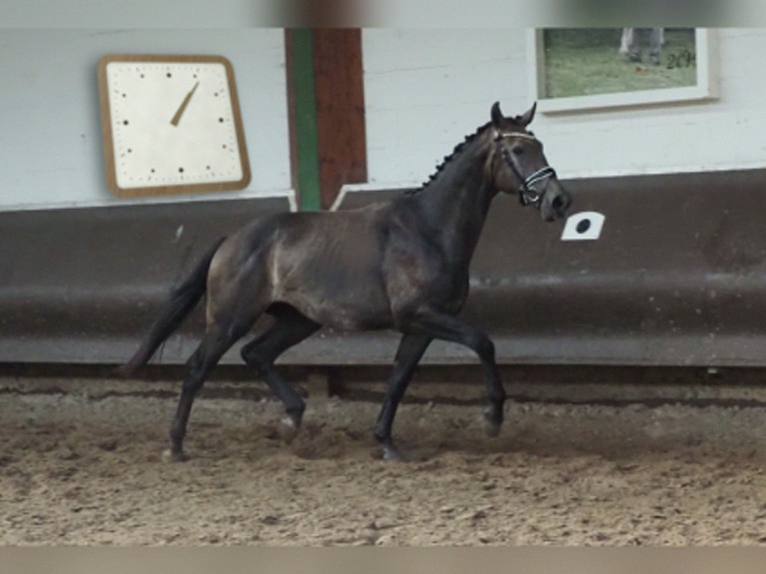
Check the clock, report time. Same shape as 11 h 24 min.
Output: 1 h 06 min
